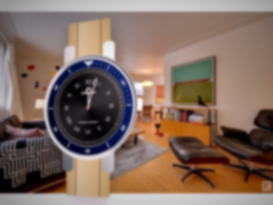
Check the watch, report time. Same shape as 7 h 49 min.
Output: 12 h 03 min
